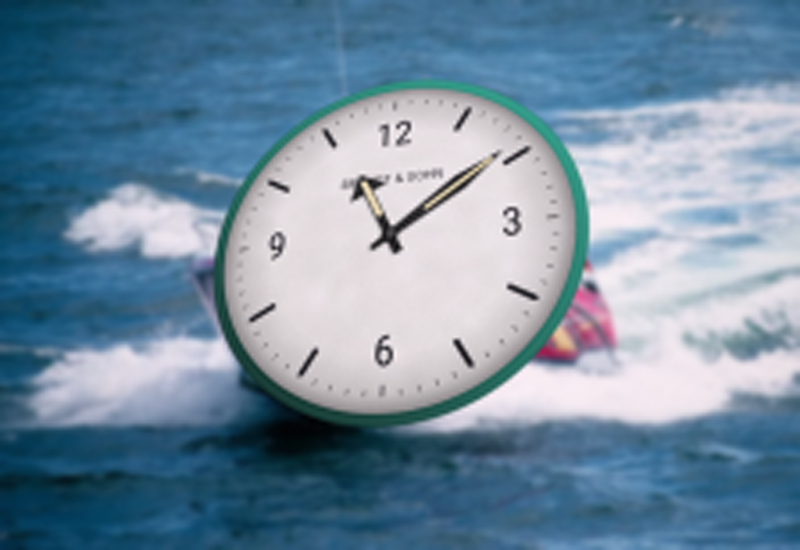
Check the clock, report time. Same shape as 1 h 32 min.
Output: 11 h 09 min
